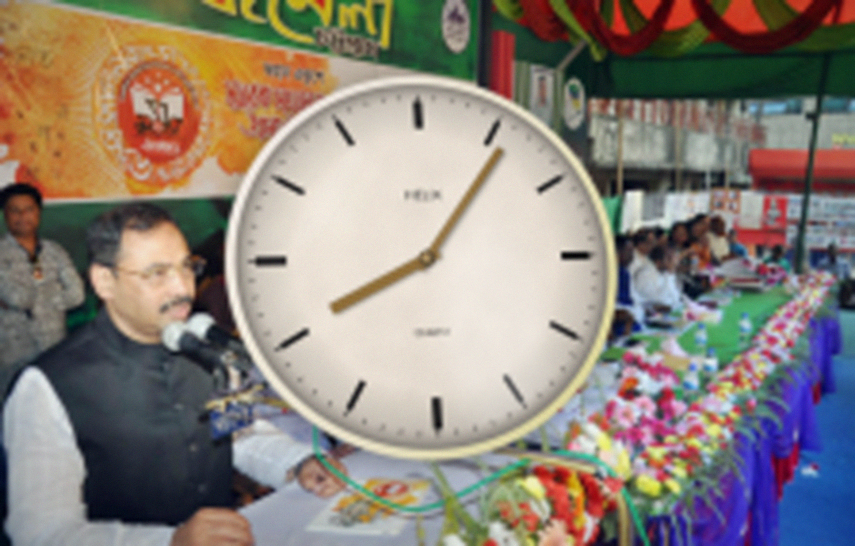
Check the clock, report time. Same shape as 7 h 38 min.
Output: 8 h 06 min
